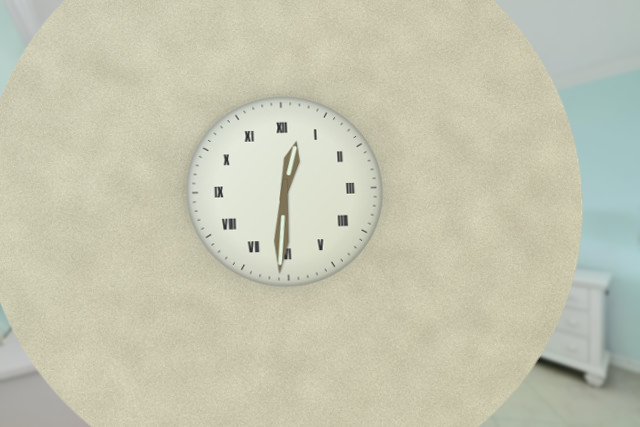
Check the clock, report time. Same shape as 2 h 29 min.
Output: 12 h 31 min
